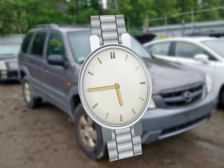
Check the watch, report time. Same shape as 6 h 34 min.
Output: 5 h 45 min
